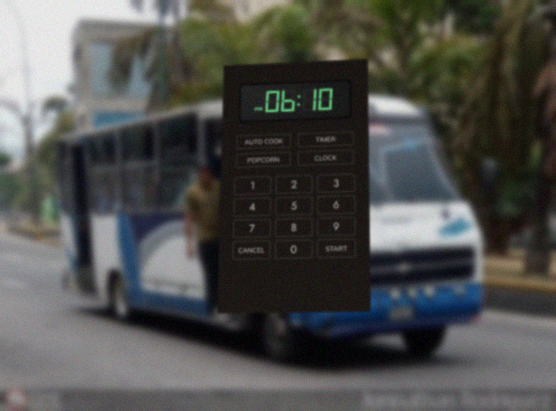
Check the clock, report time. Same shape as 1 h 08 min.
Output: 6 h 10 min
